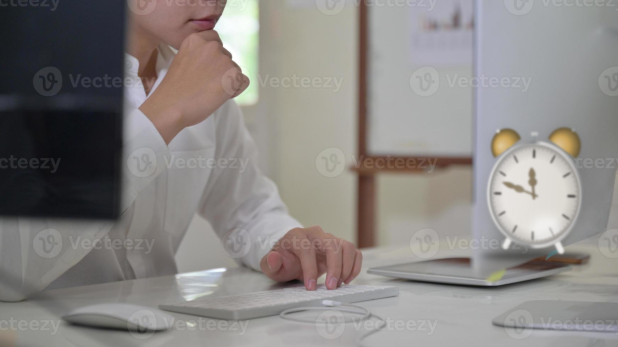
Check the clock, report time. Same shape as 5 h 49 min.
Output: 11 h 48 min
